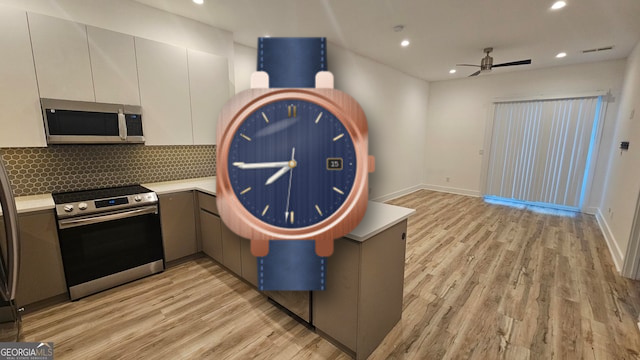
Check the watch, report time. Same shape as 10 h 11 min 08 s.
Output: 7 h 44 min 31 s
